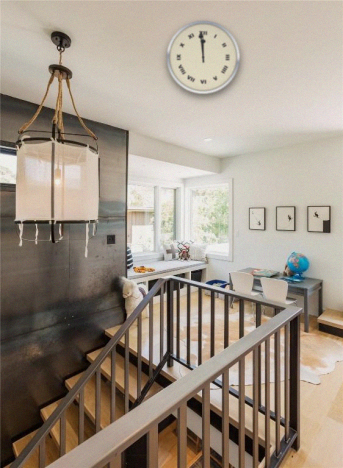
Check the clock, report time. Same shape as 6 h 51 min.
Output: 11 h 59 min
